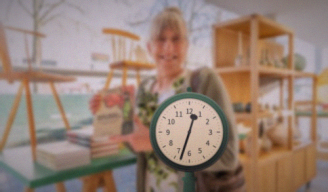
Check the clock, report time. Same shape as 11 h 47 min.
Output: 12 h 33 min
